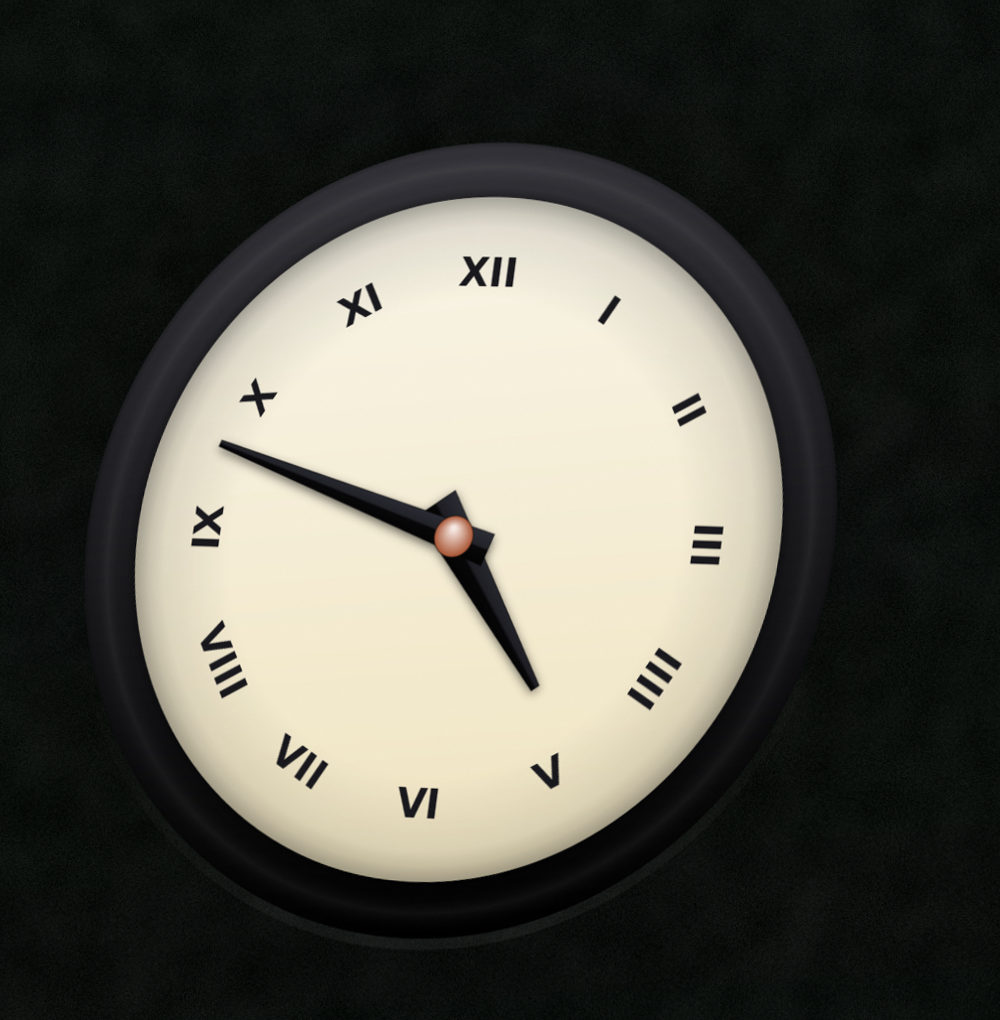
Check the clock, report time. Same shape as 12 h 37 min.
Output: 4 h 48 min
